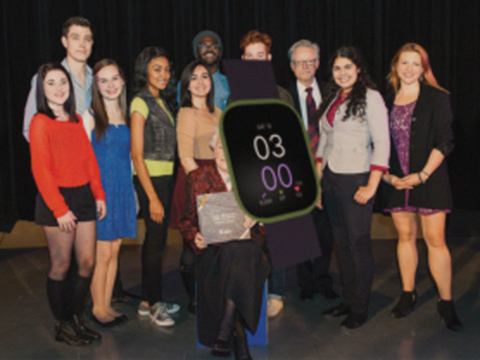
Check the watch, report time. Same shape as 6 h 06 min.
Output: 3 h 00 min
